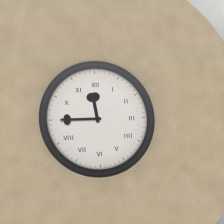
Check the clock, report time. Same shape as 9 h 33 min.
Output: 11 h 45 min
